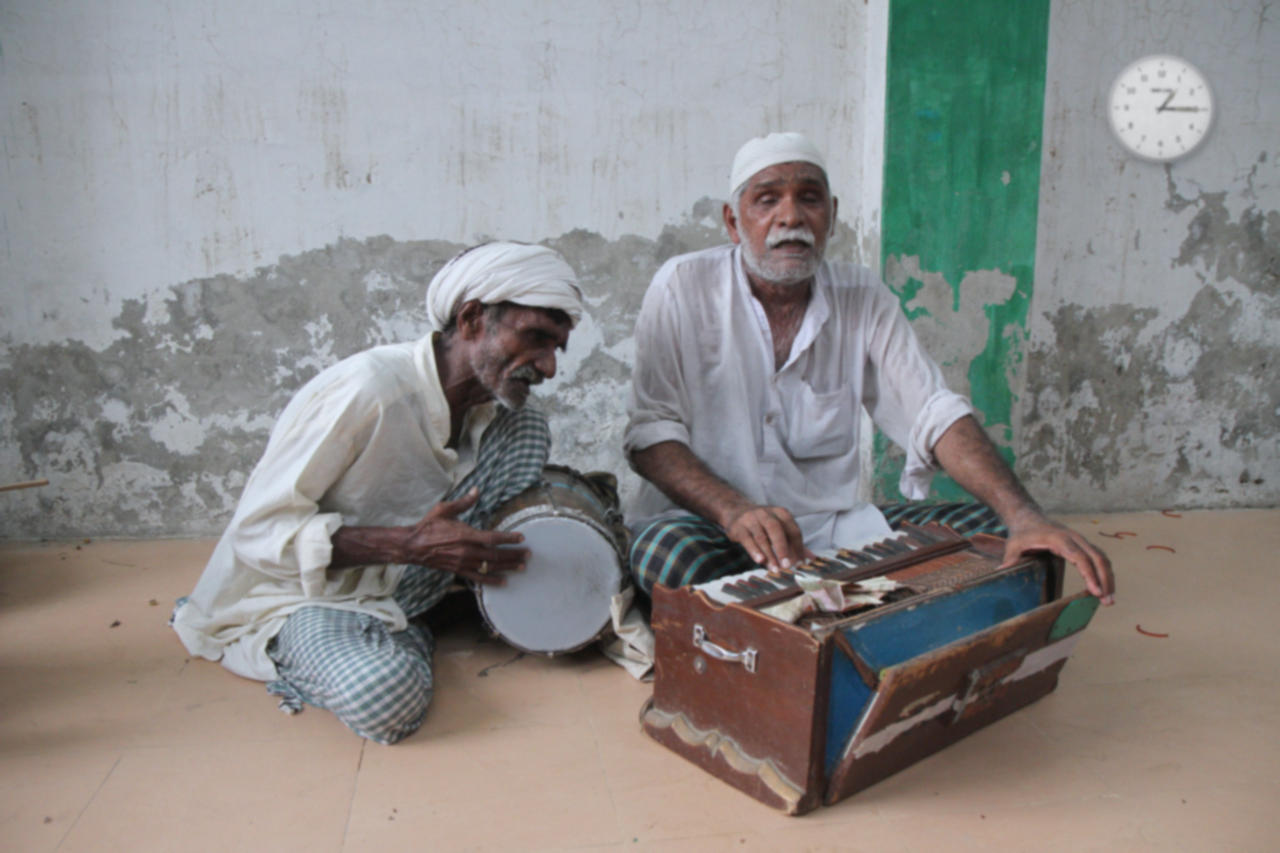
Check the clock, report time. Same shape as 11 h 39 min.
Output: 1 h 15 min
